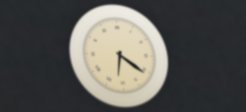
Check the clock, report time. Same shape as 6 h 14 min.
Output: 6 h 21 min
